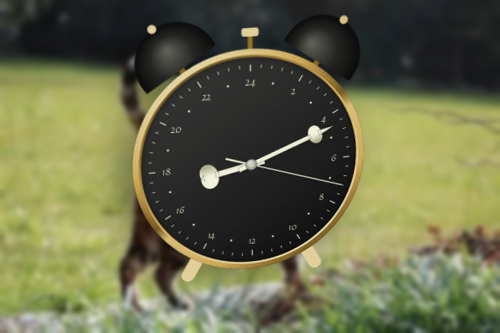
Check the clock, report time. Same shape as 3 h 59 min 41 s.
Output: 17 h 11 min 18 s
